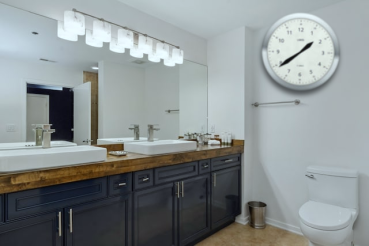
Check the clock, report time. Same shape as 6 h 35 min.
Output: 1 h 39 min
